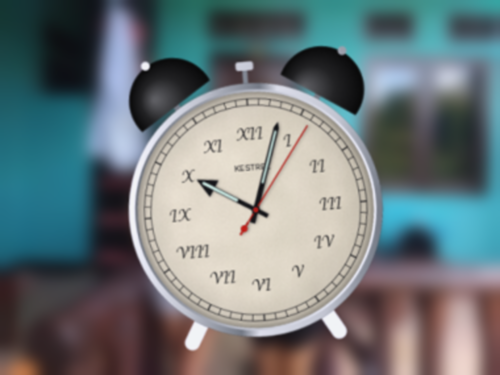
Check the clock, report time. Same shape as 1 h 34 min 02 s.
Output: 10 h 03 min 06 s
